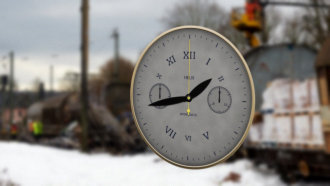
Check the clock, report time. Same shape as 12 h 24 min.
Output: 1 h 43 min
